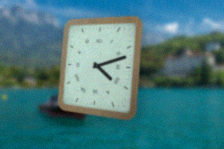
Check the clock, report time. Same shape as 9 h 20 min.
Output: 4 h 12 min
